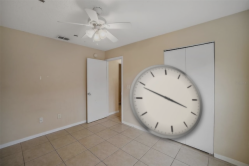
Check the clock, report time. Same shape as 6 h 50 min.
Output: 3 h 49 min
